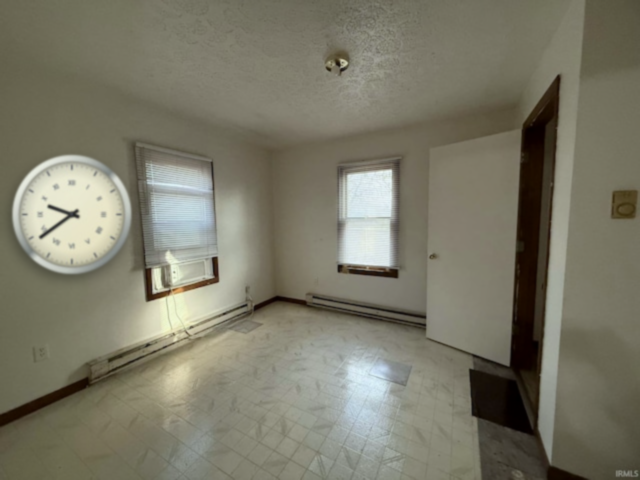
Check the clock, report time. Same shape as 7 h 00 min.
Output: 9 h 39 min
